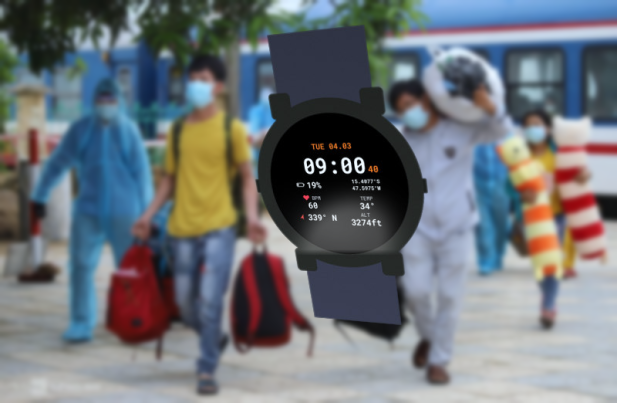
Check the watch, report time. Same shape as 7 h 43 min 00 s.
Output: 9 h 00 min 40 s
